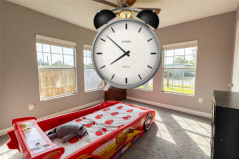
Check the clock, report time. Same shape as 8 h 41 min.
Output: 7 h 52 min
